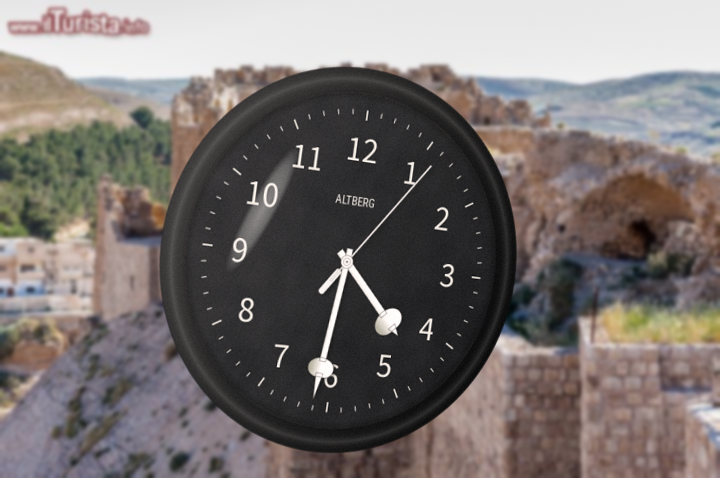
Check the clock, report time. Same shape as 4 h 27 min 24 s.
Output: 4 h 31 min 06 s
